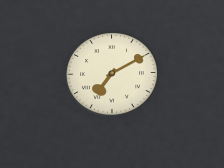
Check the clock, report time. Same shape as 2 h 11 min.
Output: 7 h 10 min
